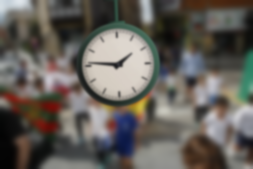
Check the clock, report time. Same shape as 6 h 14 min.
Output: 1 h 46 min
